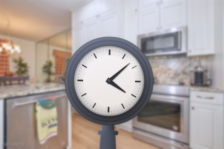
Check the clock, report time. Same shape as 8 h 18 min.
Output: 4 h 08 min
